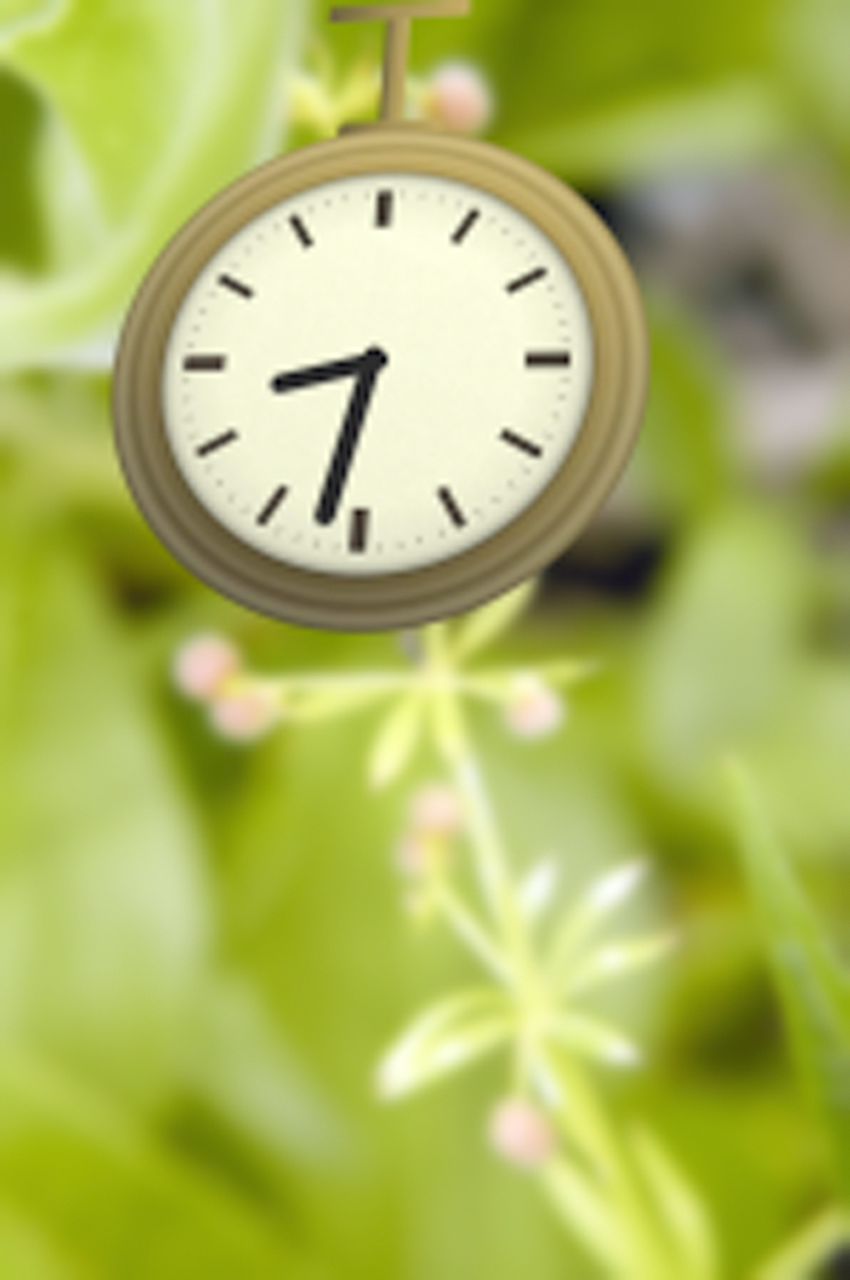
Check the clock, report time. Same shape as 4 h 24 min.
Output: 8 h 32 min
